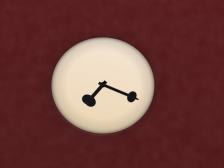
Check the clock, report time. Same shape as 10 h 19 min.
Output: 7 h 19 min
